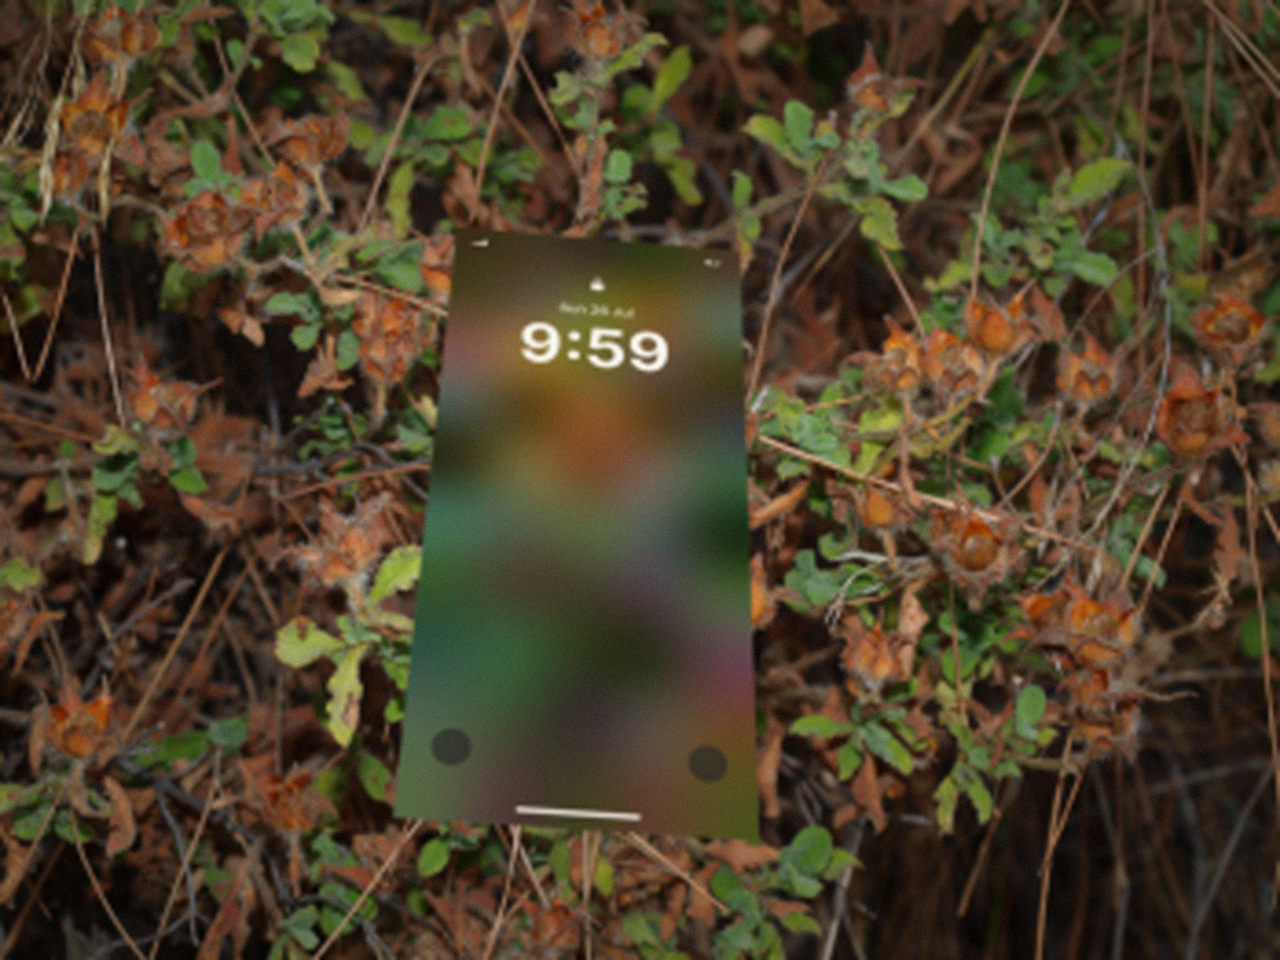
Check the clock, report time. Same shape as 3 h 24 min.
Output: 9 h 59 min
